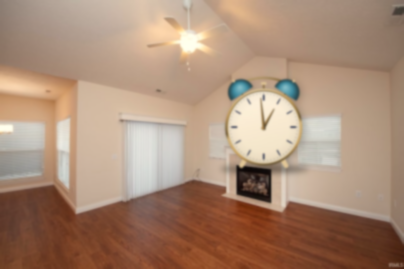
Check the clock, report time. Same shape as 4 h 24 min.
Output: 12 h 59 min
